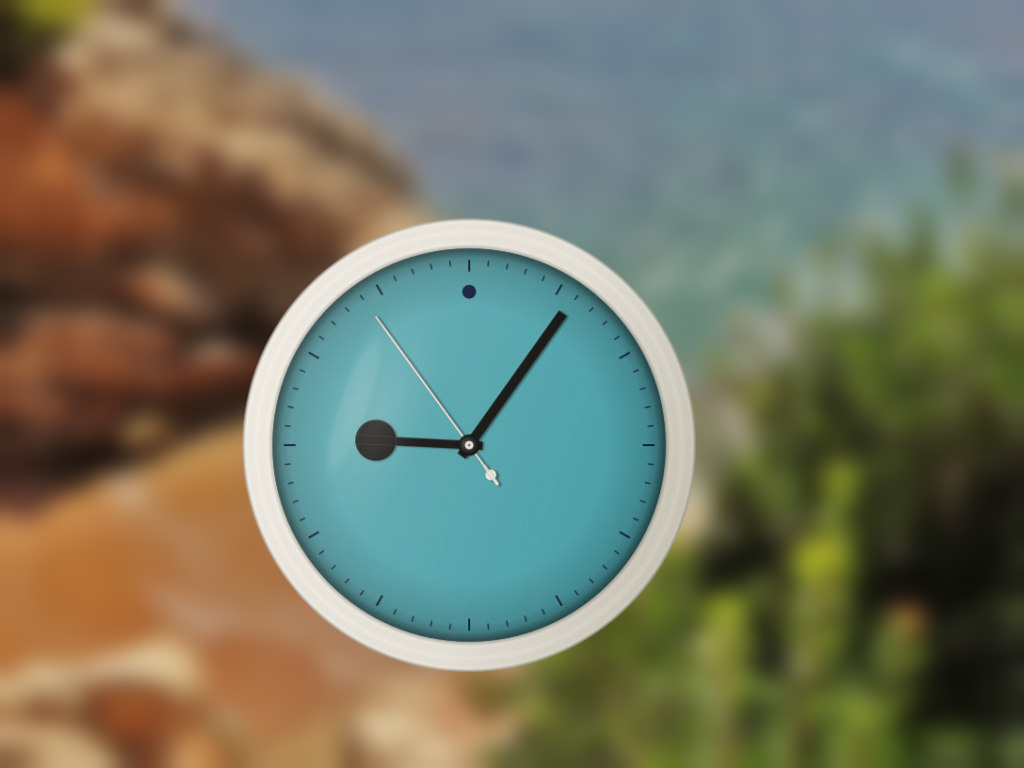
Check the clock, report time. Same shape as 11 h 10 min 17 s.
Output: 9 h 05 min 54 s
